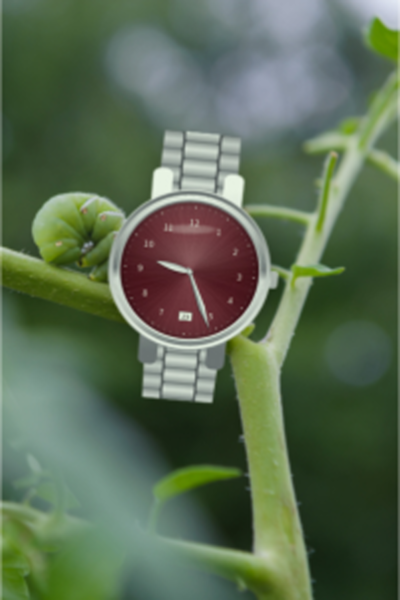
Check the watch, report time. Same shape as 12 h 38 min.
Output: 9 h 26 min
